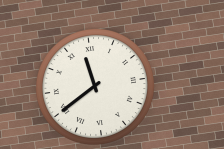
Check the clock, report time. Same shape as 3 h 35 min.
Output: 11 h 40 min
